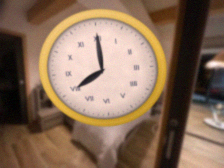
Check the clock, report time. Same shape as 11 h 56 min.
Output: 8 h 00 min
